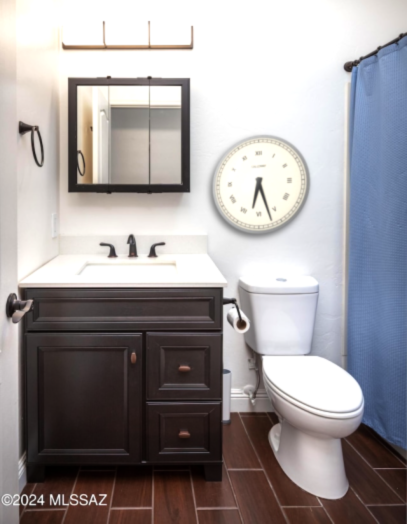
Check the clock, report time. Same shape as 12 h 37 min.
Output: 6 h 27 min
